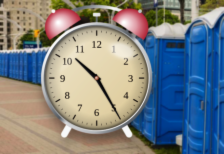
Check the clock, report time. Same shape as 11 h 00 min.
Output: 10 h 25 min
